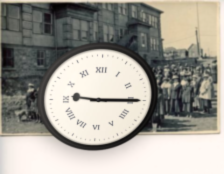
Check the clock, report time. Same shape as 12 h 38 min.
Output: 9 h 15 min
